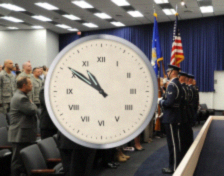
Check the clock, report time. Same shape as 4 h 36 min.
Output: 10 h 51 min
